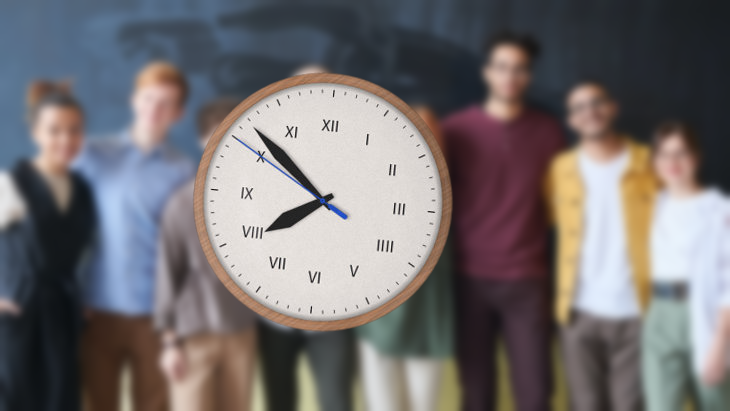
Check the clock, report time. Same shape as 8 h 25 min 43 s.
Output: 7 h 51 min 50 s
